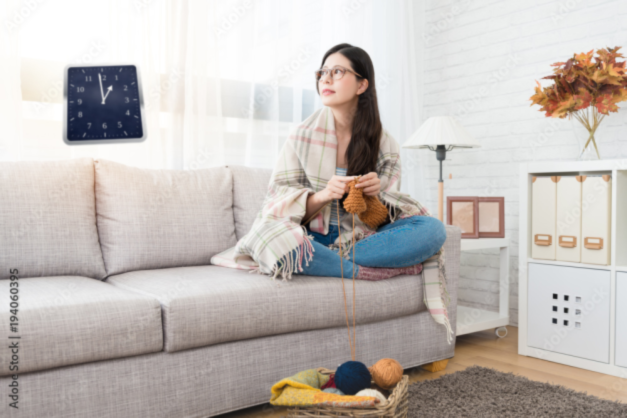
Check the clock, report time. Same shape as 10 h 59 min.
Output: 12 h 59 min
